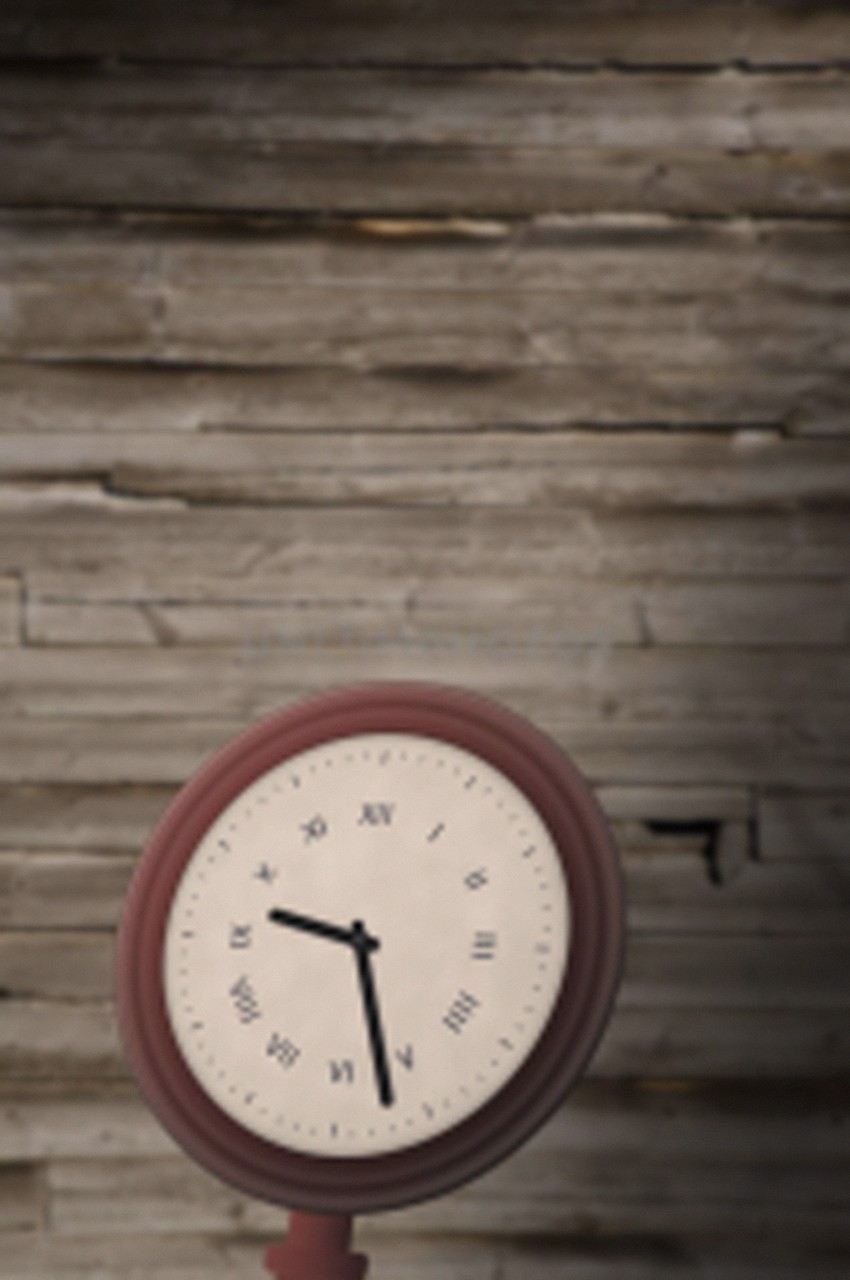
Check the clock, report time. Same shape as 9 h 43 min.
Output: 9 h 27 min
